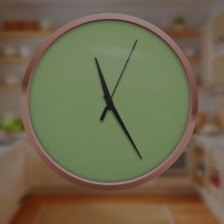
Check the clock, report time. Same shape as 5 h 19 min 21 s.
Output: 11 h 25 min 04 s
